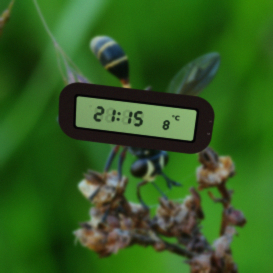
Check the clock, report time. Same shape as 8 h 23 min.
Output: 21 h 15 min
